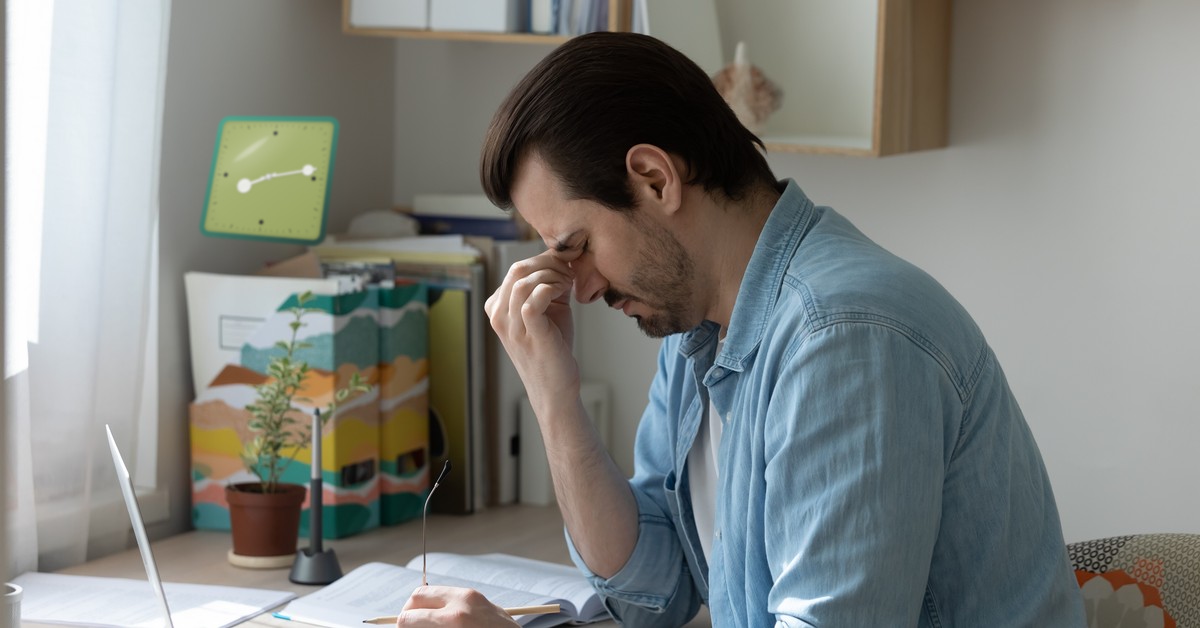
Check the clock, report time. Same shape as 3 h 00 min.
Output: 8 h 13 min
